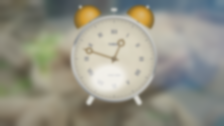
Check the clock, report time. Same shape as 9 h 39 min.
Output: 12 h 48 min
